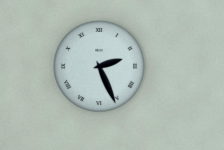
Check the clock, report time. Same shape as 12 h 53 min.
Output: 2 h 26 min
